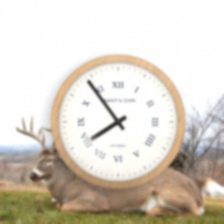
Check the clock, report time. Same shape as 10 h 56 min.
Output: 7 h 54 min
